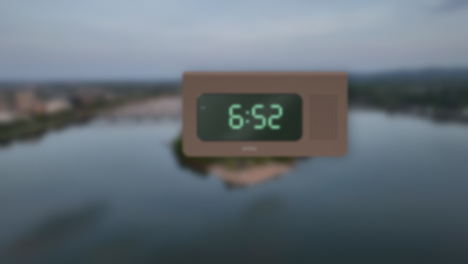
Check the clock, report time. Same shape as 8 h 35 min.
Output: 6 h 52 min
